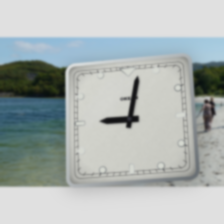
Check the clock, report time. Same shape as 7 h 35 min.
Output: 9 h 02 min
